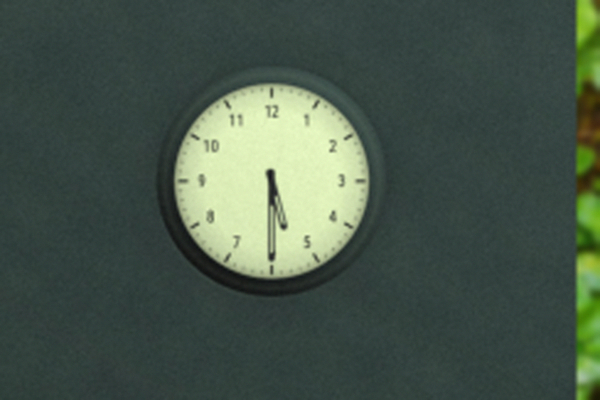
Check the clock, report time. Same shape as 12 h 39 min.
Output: 5 h 30 min
